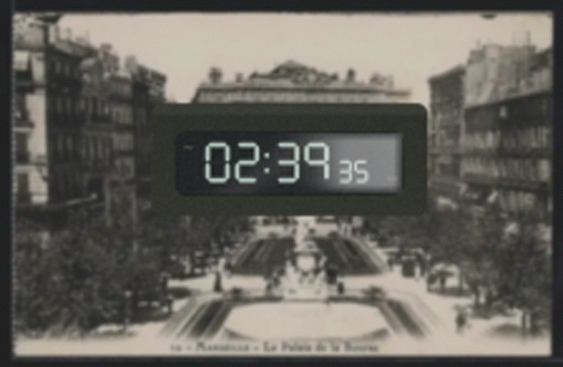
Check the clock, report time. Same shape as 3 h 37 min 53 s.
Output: 2 h 39 min 35 s
